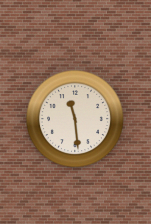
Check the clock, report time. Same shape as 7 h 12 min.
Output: 11 h 29 min
